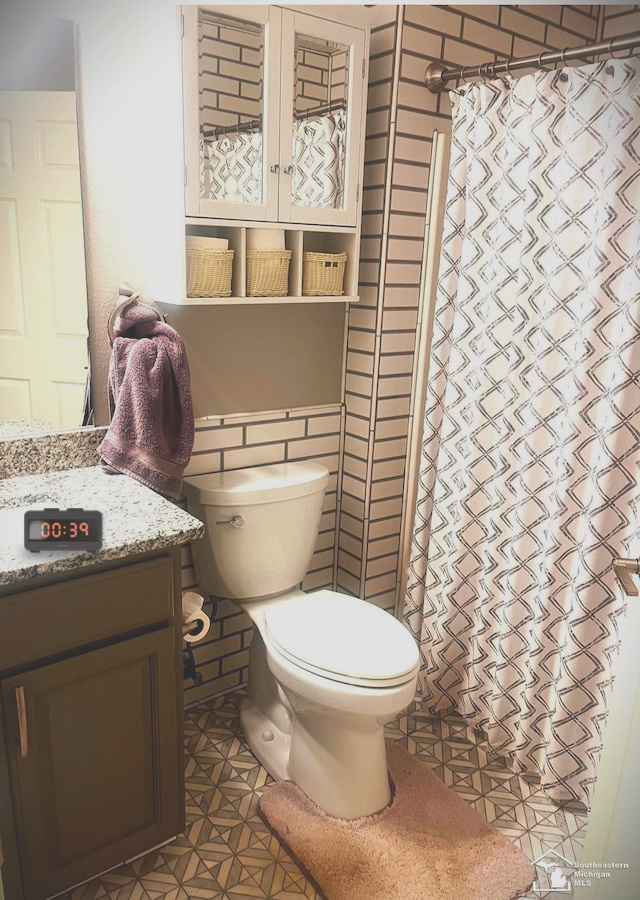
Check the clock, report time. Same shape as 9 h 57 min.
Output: 0 h 39 min
